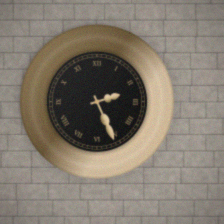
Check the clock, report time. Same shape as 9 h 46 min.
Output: 2 h 26 min
